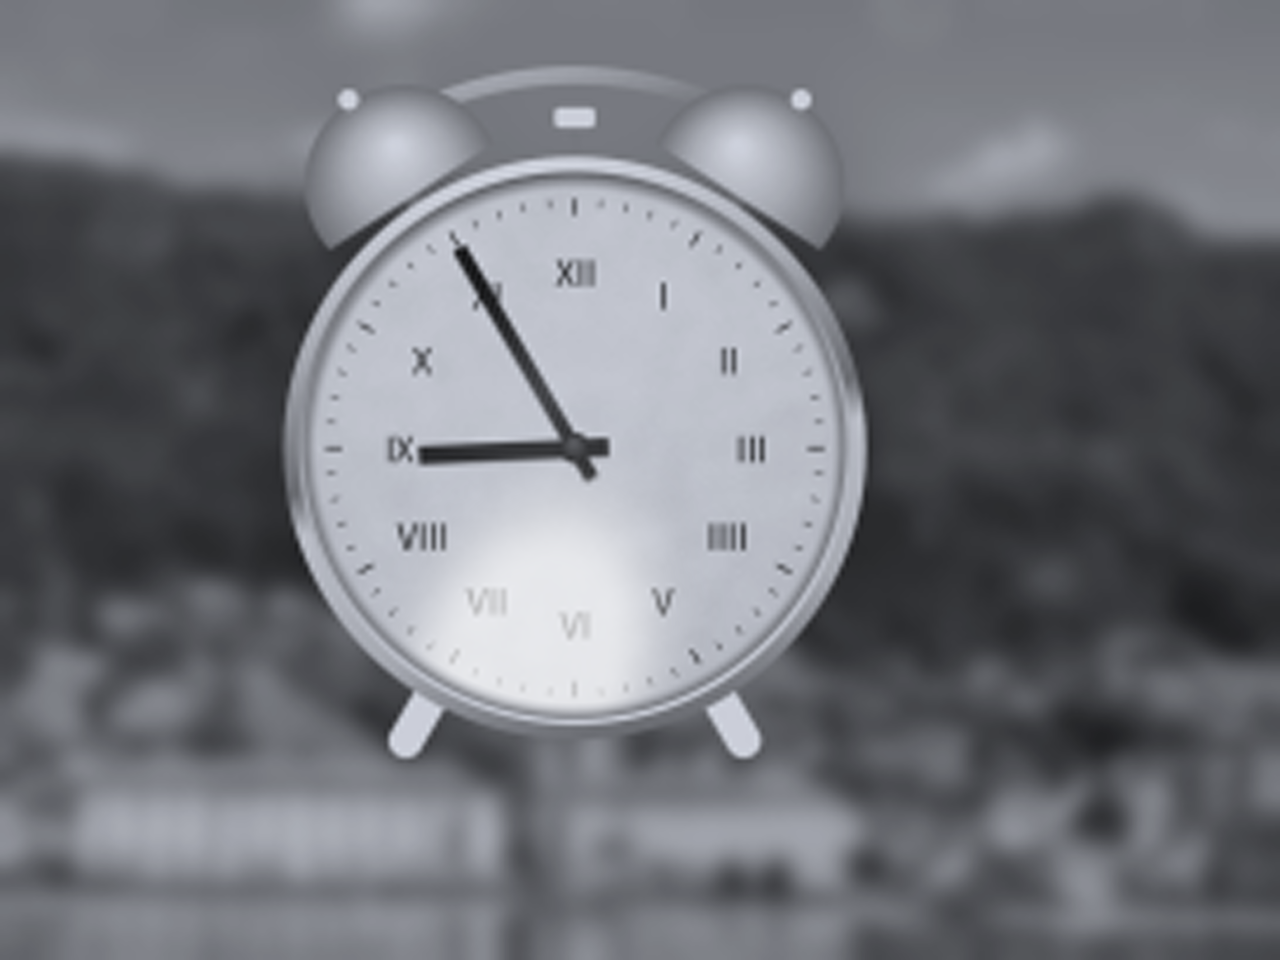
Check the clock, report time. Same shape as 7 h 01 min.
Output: 8 h 55 min
